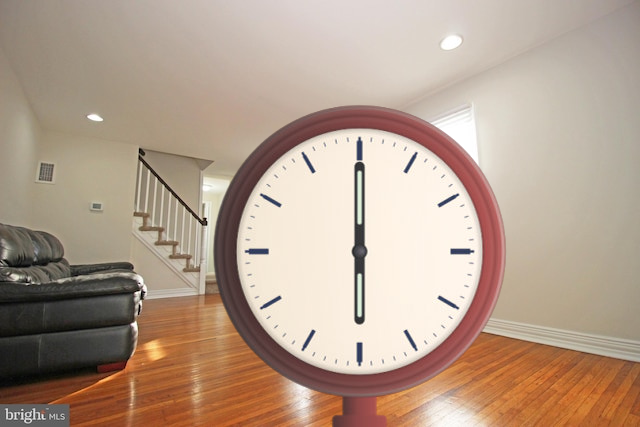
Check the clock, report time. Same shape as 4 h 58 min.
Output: 6 h 00 min
